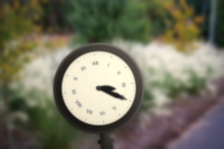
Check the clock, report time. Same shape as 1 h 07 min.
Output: 3 h 20 min
